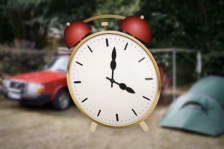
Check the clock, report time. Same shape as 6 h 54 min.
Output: 4 h 02 min
